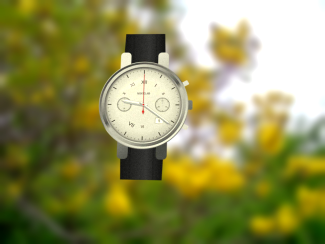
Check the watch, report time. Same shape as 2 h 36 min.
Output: 9 h 21 min
